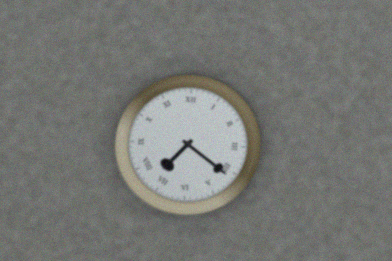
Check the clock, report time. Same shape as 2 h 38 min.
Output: 7 h 21 min
